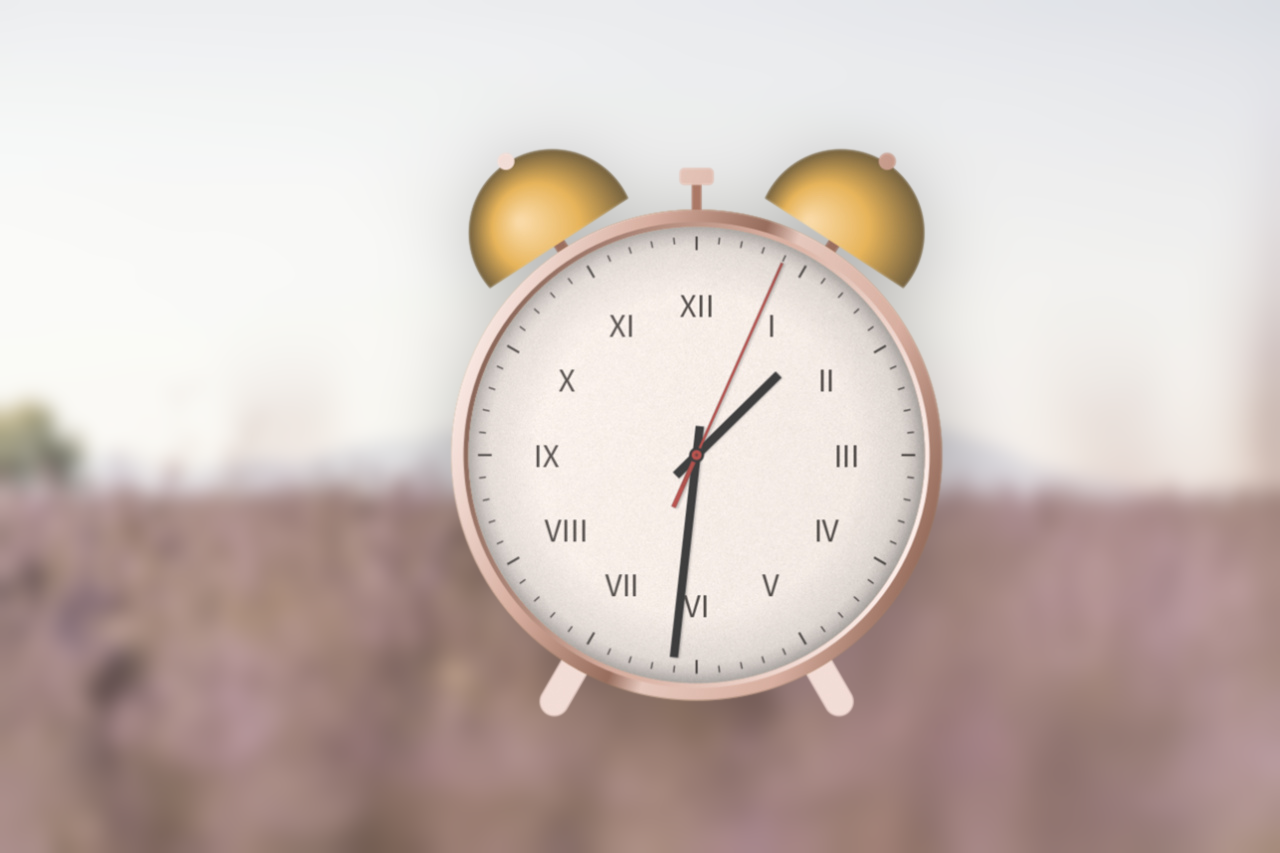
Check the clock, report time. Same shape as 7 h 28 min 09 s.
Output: 1 h 31 min 04 s
